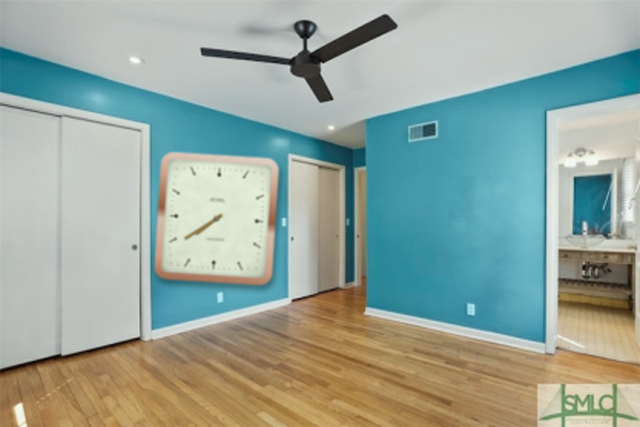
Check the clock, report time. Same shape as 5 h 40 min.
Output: 7 h 39 min
